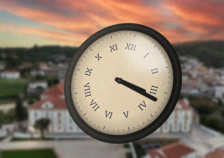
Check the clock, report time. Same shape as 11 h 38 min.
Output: 3 h 17 min
